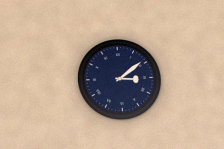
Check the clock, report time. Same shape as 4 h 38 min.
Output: 3 h 09 min
